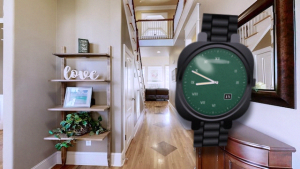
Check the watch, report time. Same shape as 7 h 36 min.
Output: 8 h 49 min
